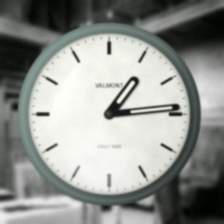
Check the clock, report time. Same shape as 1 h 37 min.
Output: 1 h 14 min
